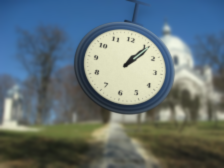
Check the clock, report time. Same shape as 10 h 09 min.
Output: 1 h 06 min
